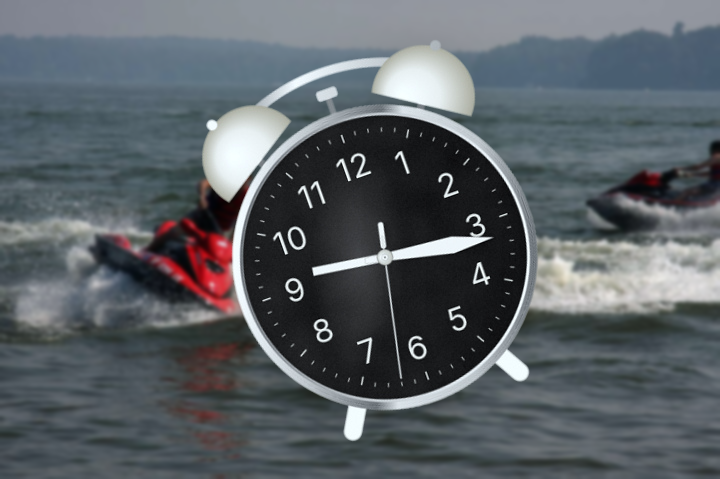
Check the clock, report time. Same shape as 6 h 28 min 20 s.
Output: 9 h 16 min 32 s
